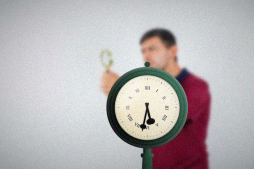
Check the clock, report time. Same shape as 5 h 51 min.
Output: 5 h 32 min
